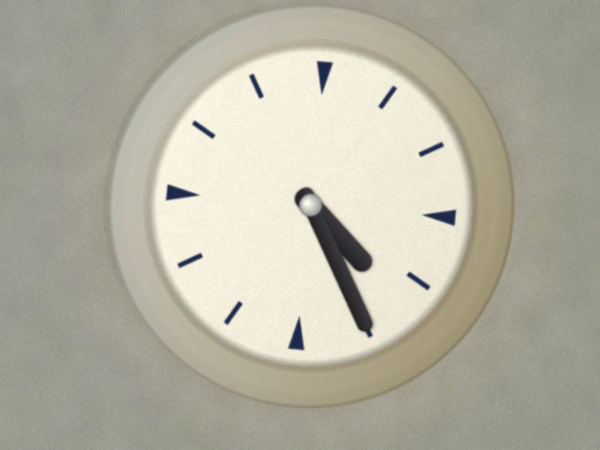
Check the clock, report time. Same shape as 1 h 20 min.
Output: 4 h 25 min
